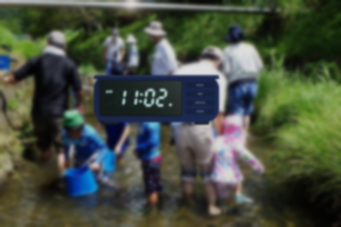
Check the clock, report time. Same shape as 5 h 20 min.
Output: 11 h 02 min
